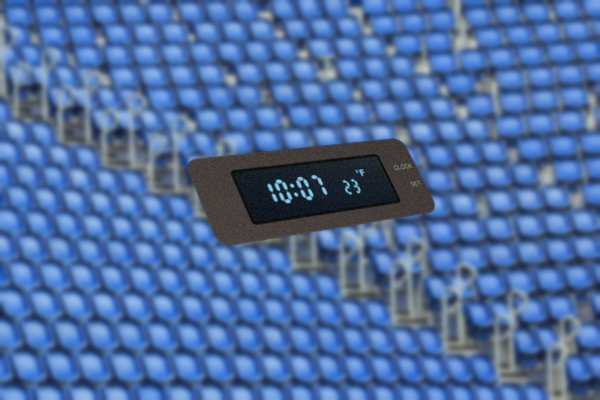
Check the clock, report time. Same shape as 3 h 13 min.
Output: 10 h 07 min
